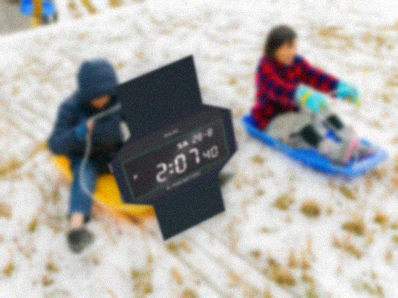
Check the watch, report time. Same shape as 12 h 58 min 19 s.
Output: 2 h 07 min 40 s
